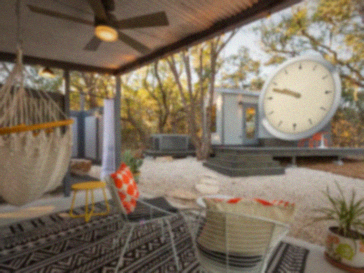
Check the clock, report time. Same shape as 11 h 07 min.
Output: 9 h 48 min
